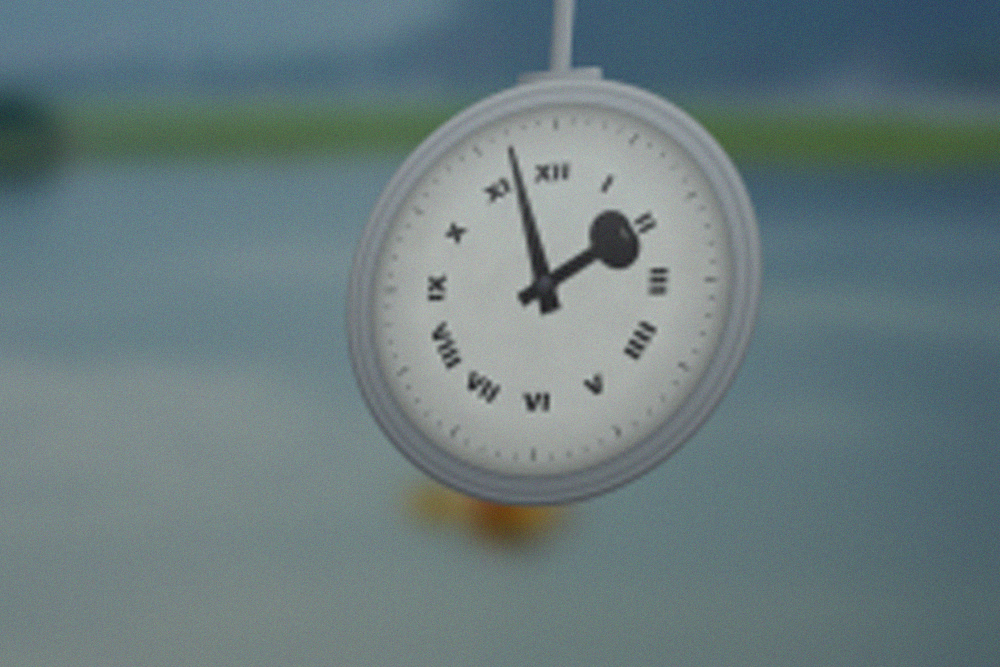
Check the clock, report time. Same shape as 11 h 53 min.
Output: 1 h 57 min
